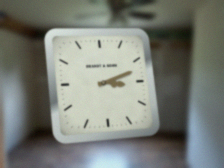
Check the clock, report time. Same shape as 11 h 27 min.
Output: 3 h 12 min
